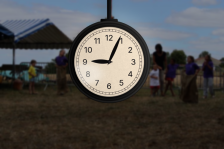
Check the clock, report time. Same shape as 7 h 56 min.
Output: 9 h 04 min
